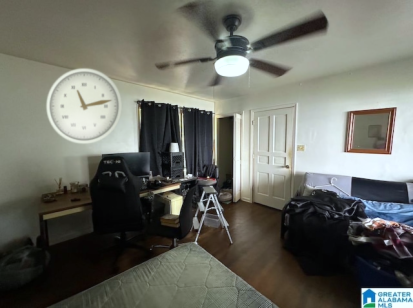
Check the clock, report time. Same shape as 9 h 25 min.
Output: 11 h 13 min
